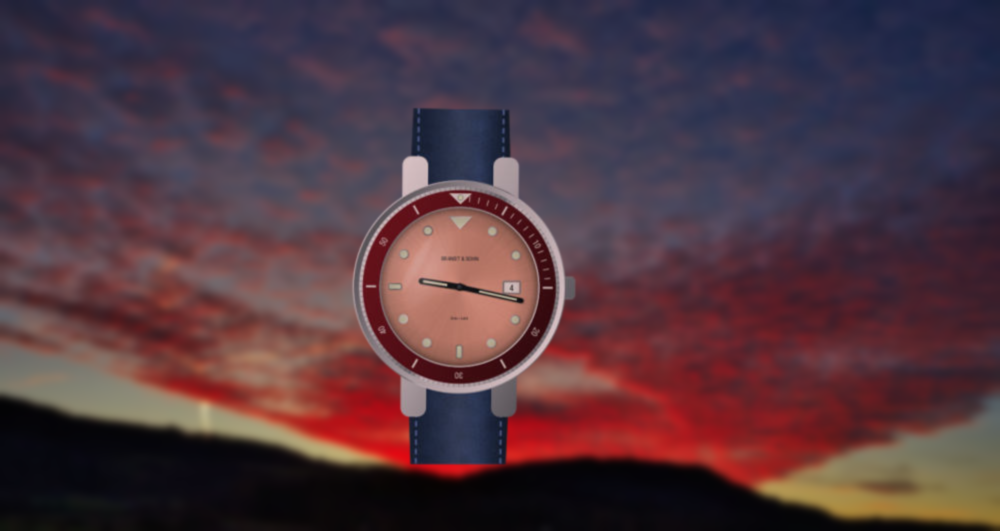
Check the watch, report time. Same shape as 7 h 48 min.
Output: 9 h 17 min
